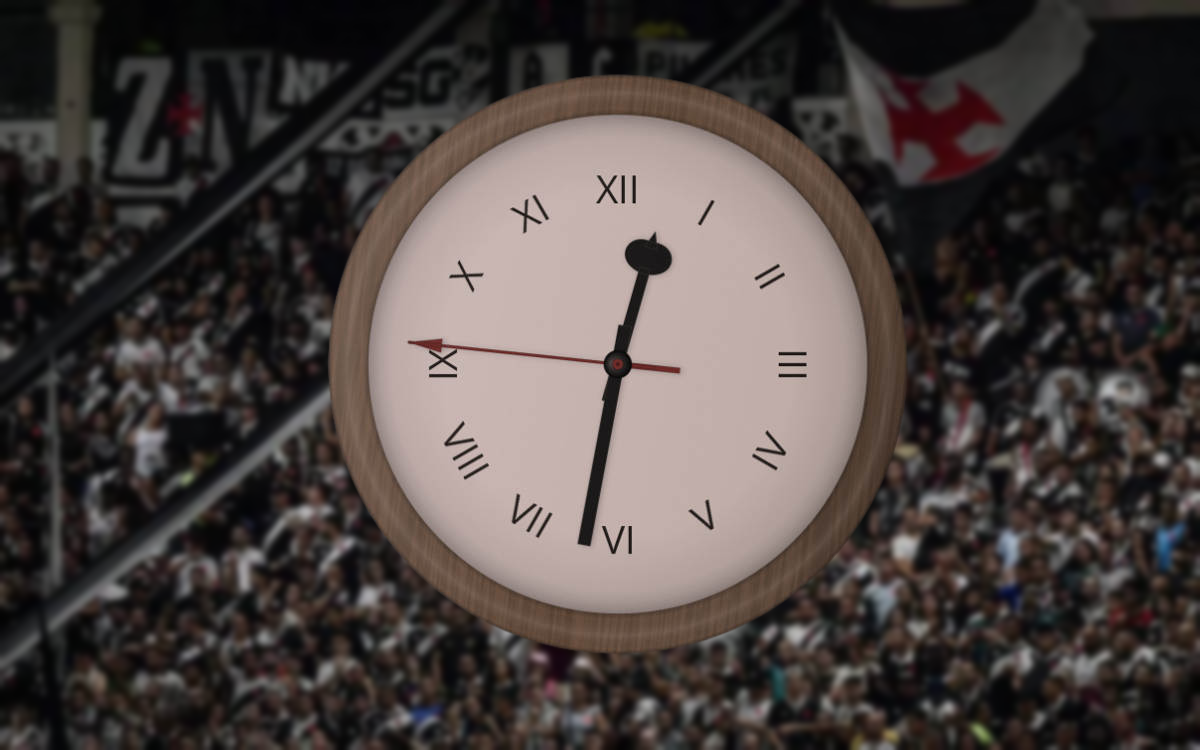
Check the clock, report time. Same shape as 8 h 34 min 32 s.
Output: 12 h 31 min 46 s
